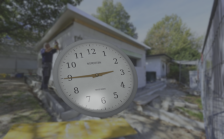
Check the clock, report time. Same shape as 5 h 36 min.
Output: 2 h 45 min
